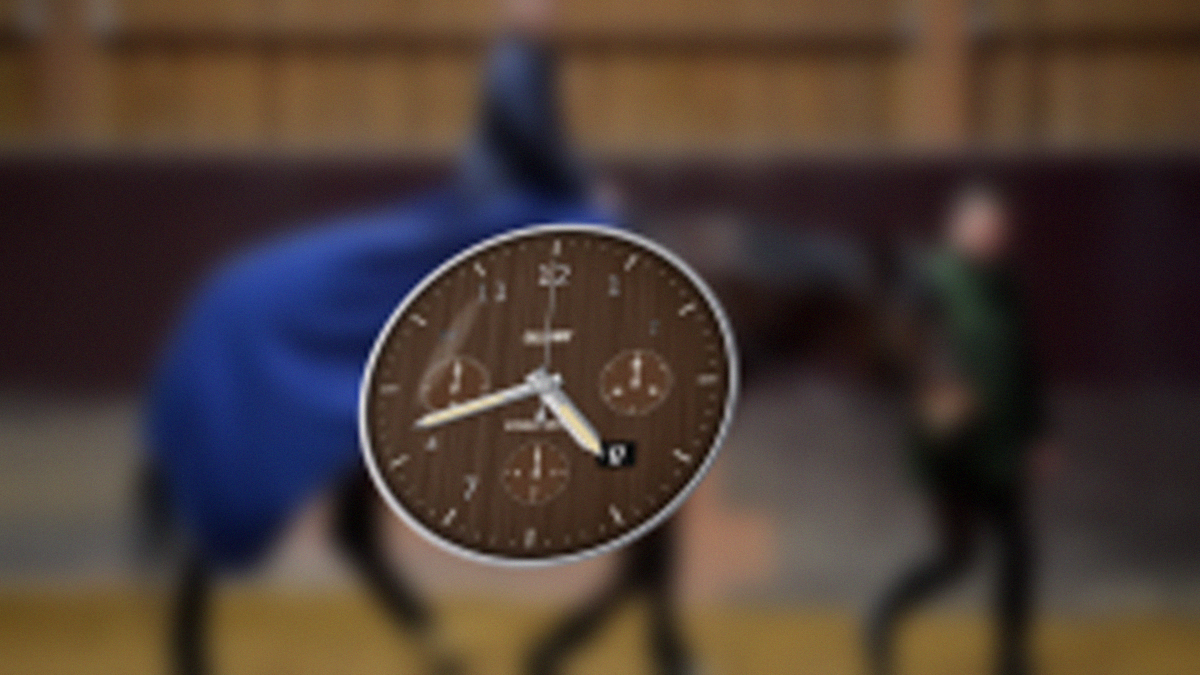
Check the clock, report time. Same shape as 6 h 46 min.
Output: 4 h 42 min
